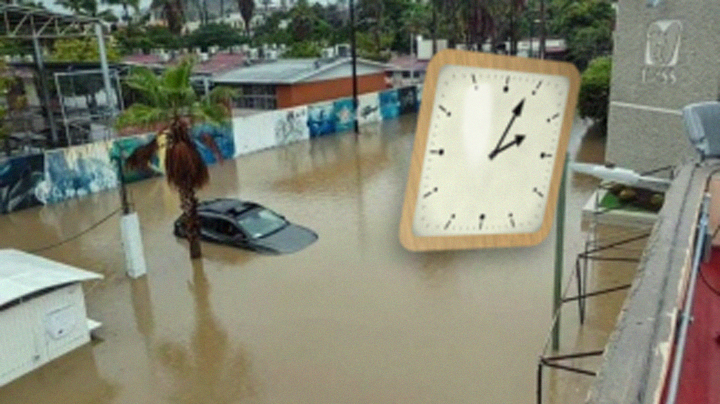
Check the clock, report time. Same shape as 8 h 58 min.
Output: 2 h 04 min
